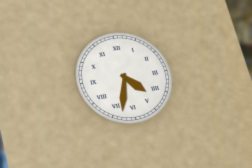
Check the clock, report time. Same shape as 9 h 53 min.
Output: 4 h 33 min
